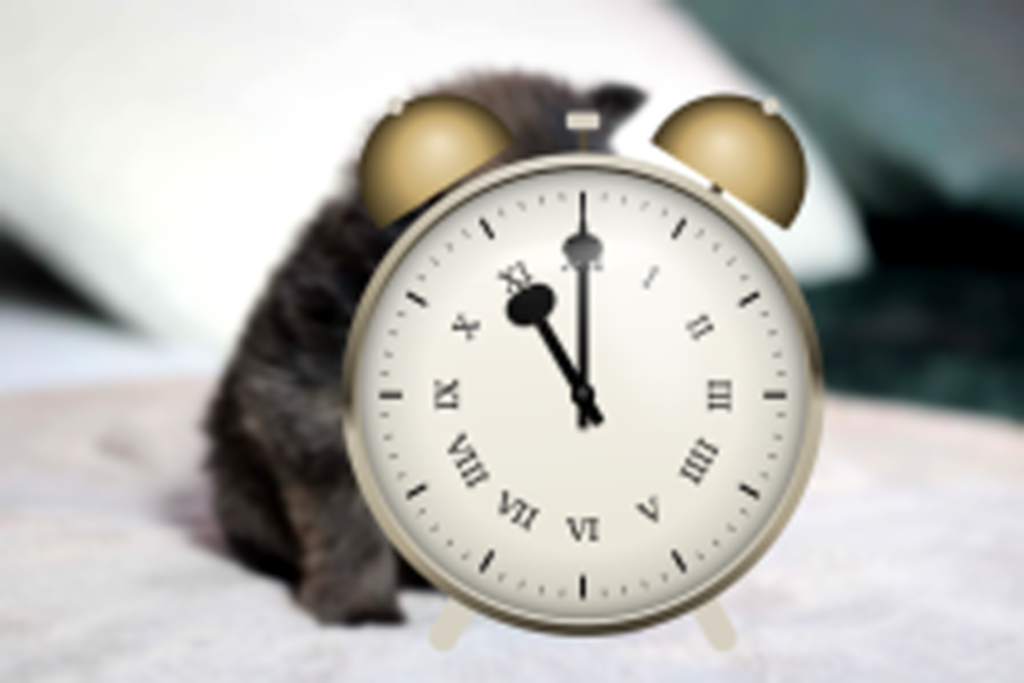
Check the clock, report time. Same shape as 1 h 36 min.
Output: 11 h 00 min
